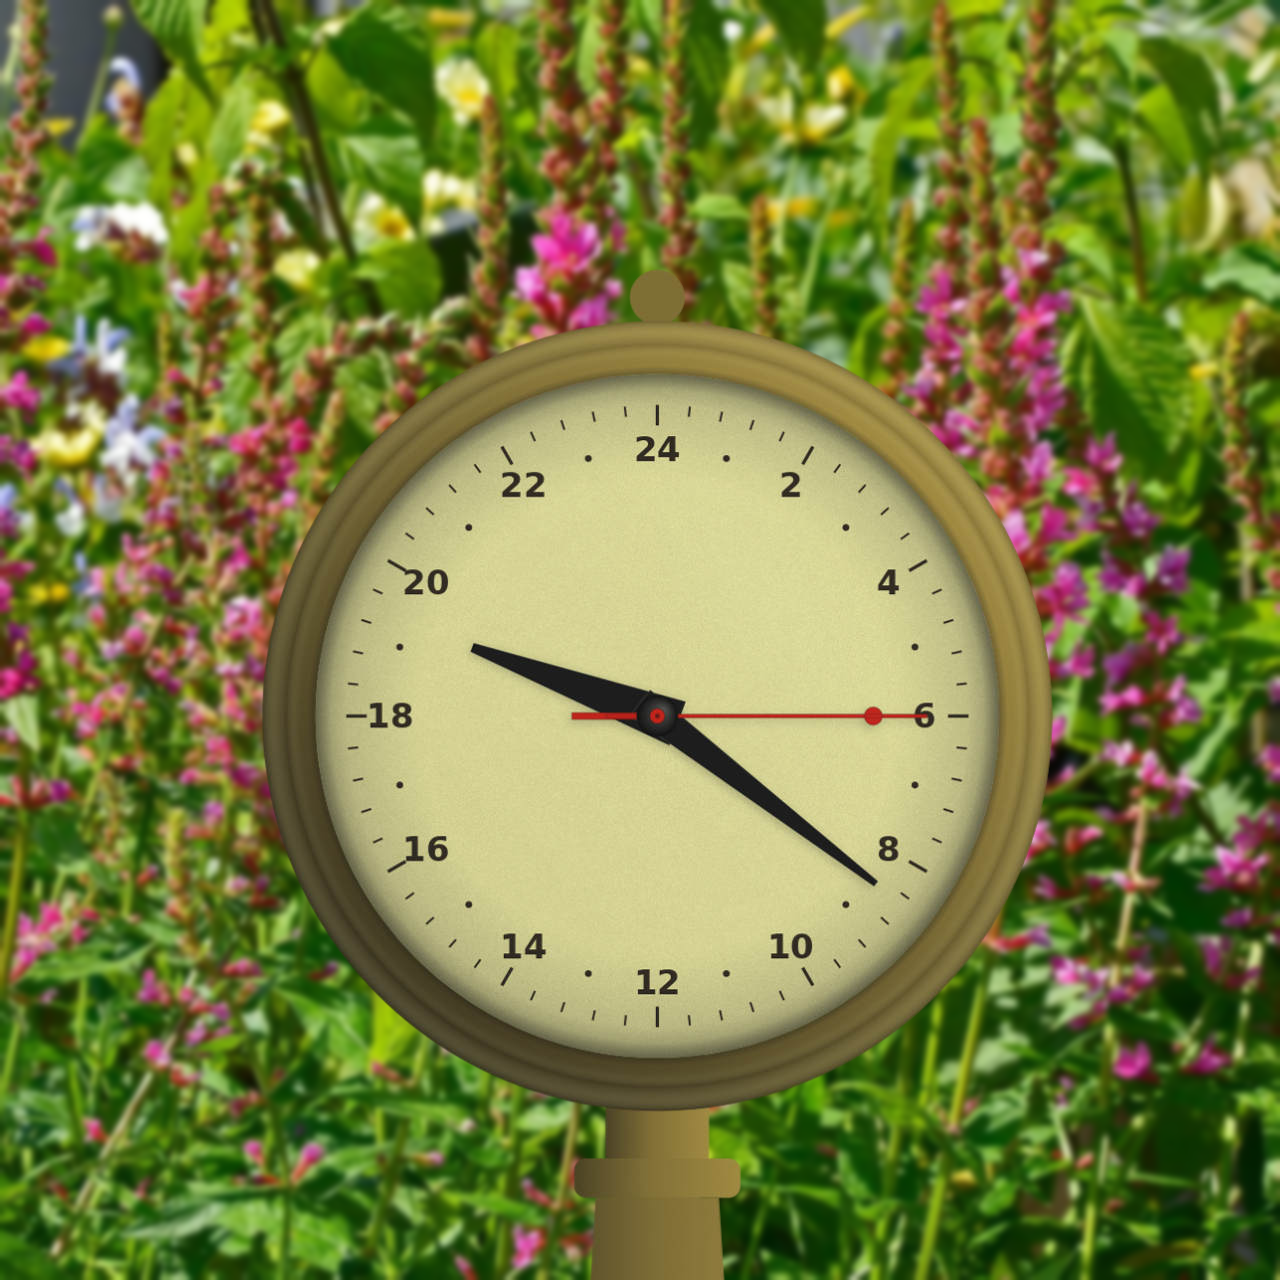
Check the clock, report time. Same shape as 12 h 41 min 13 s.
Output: 19 h 21 min 15 s
